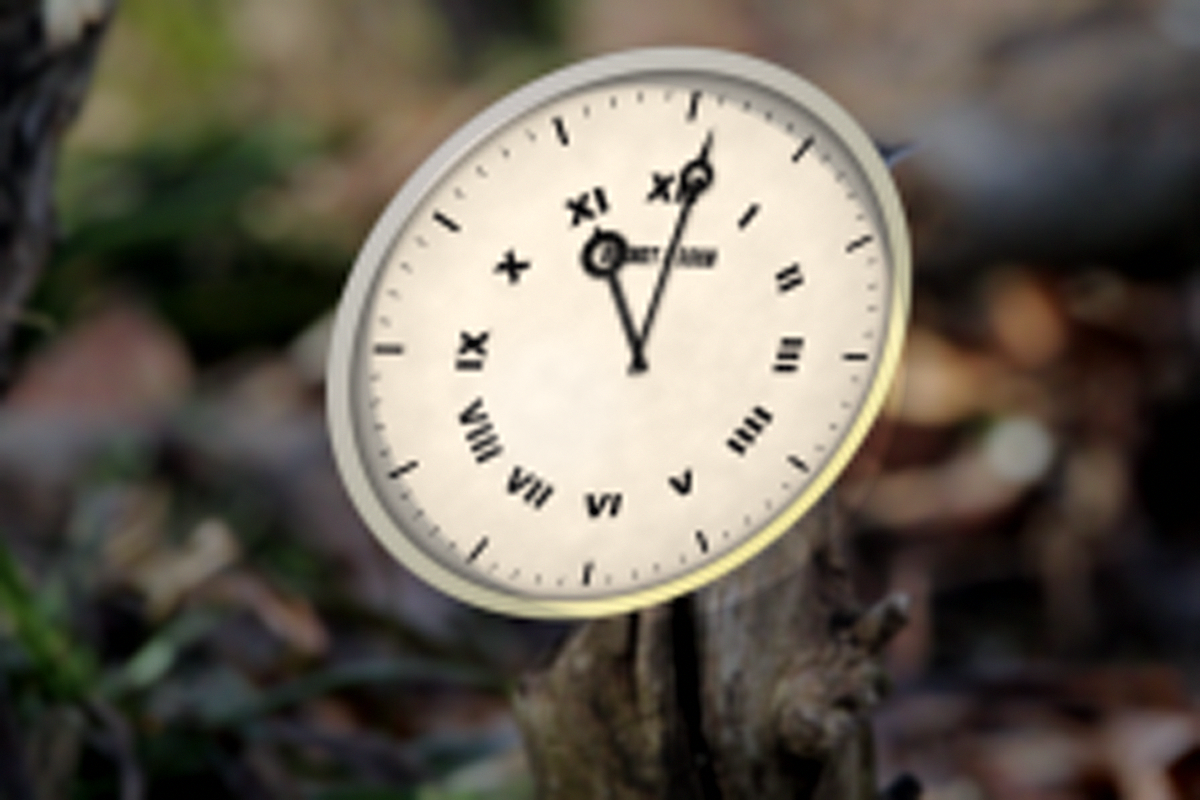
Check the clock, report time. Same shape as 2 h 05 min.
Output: 11 h 01 min
